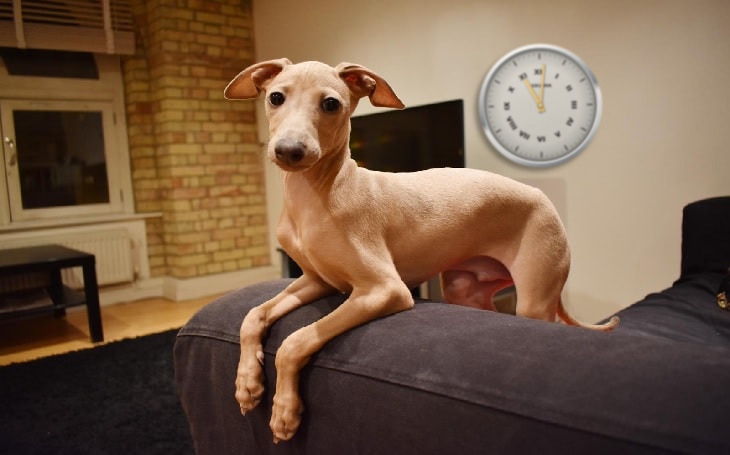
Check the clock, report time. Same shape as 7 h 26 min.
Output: 11 h 01 min
